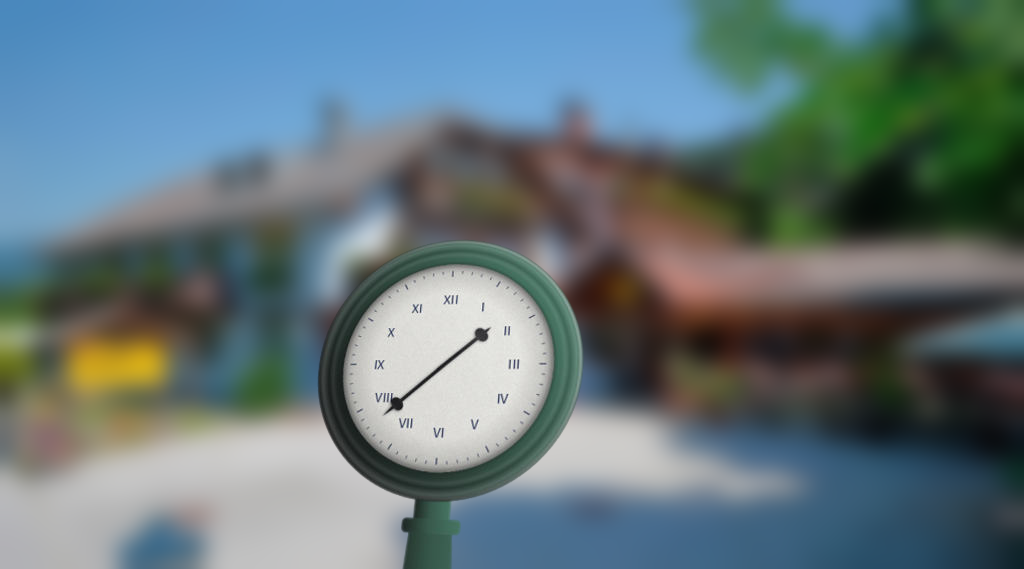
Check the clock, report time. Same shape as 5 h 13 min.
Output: 1 h 38 min
